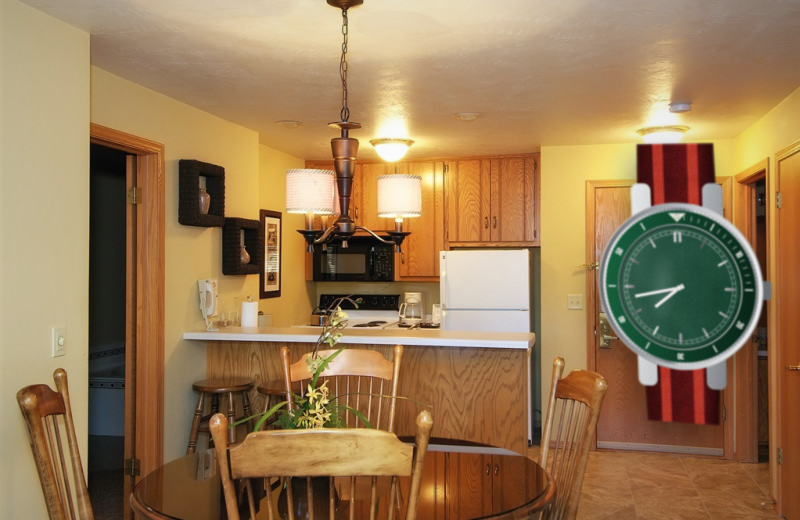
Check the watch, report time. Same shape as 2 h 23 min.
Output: 7 h 43 min
